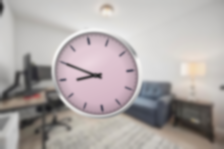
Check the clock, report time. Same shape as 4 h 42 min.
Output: 8 h 50 min
